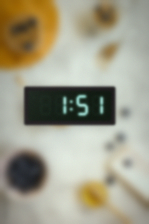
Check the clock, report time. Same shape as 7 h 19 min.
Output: 1 h 51 min
